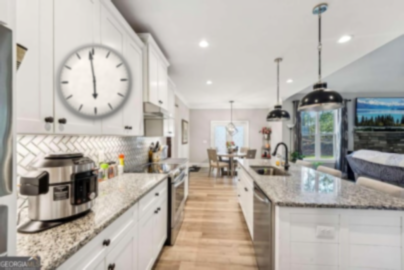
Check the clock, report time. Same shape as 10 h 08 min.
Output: 5 h 59 min
